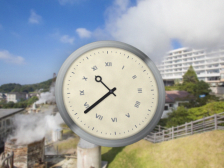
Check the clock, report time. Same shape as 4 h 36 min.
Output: 10 h 39 min
